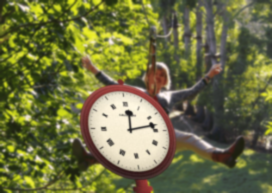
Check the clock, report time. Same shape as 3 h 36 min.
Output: 12 h 13 min
